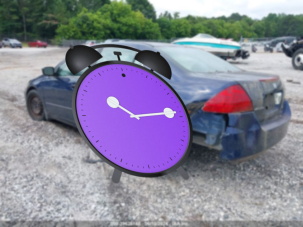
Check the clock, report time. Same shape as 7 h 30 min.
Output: 10 h 14 min
